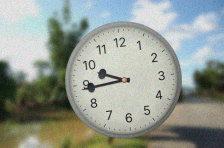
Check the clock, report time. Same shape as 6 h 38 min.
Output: 9 h 44 min
